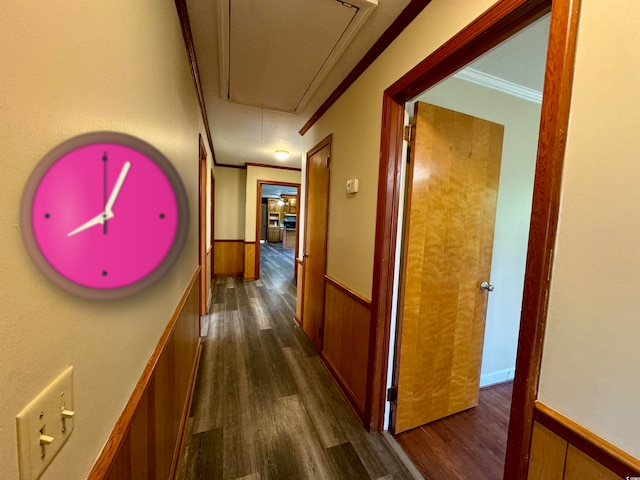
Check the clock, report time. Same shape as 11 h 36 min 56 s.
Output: 8 h 04 min 00 s
